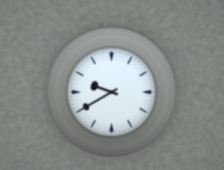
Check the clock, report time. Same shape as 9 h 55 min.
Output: 9 h 40 min
